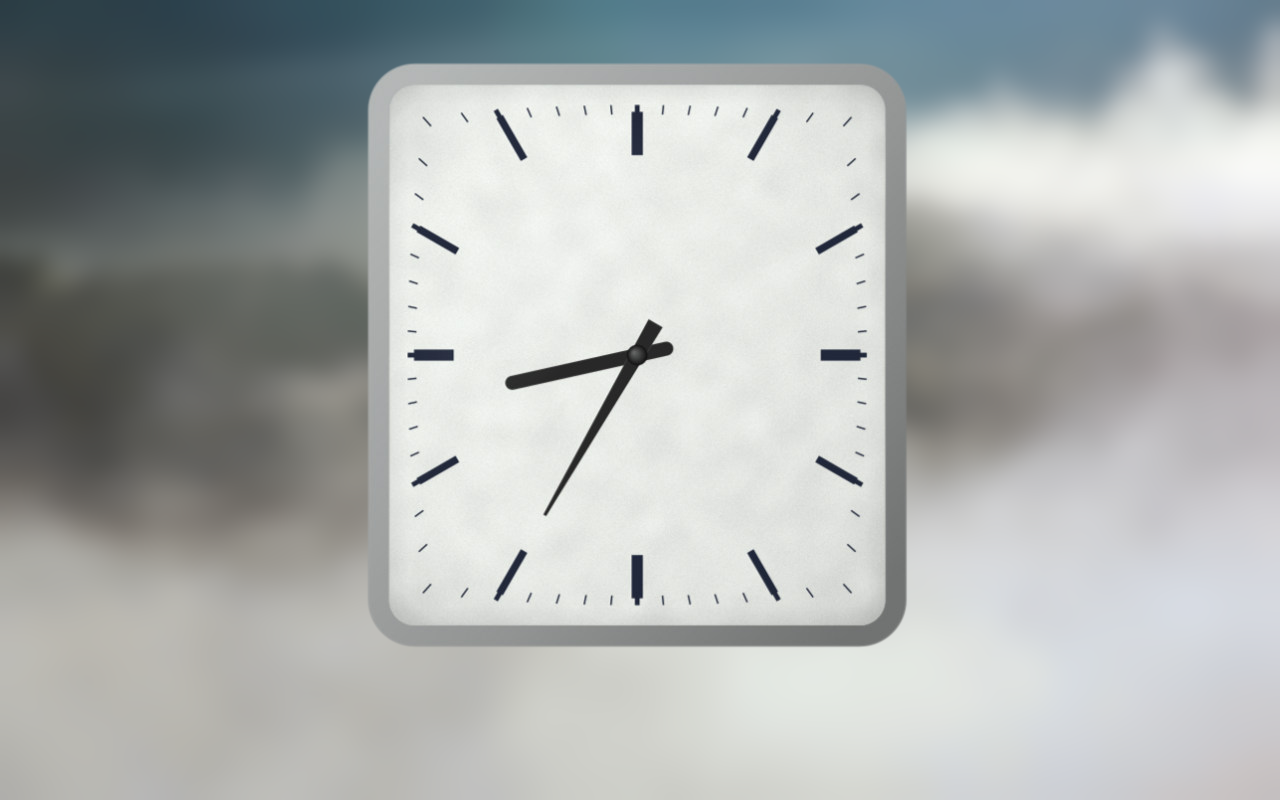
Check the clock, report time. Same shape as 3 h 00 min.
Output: 8 h 35 min
